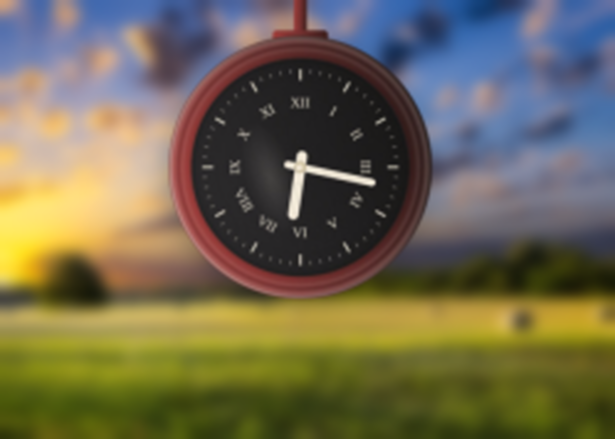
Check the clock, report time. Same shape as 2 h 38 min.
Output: 6 h 17 min
